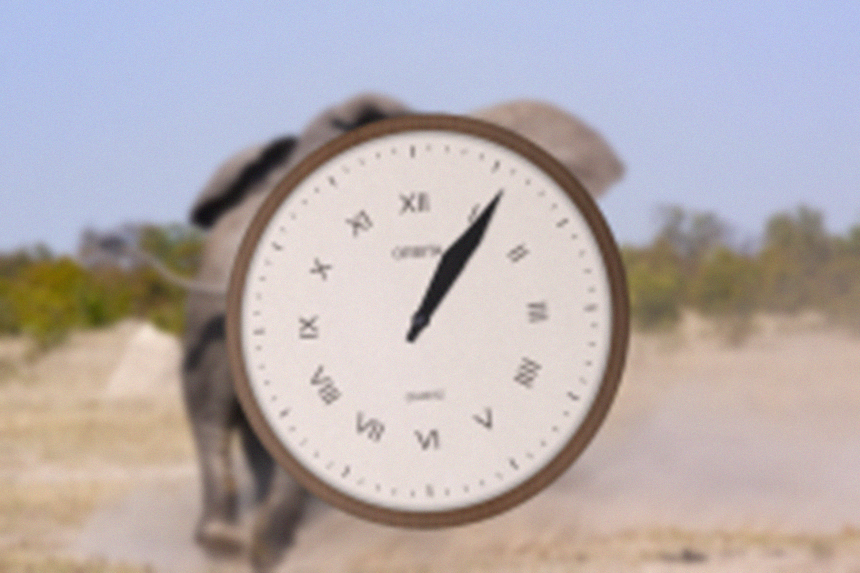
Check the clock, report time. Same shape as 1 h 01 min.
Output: 1 h 06 min
